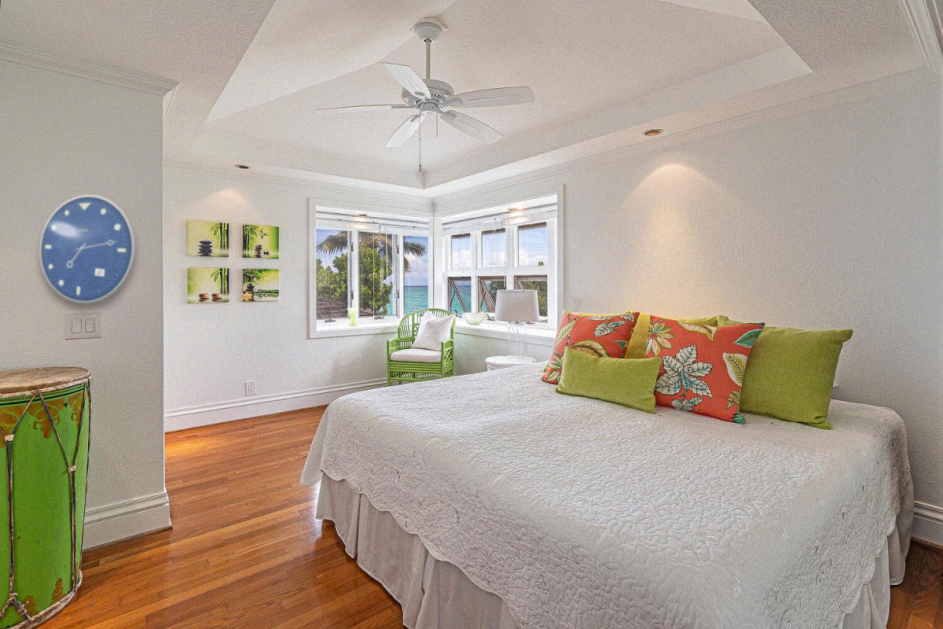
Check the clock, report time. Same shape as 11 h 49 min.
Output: 7 h 13 min
